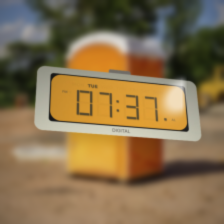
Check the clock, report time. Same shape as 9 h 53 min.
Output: 7 h 37 min
